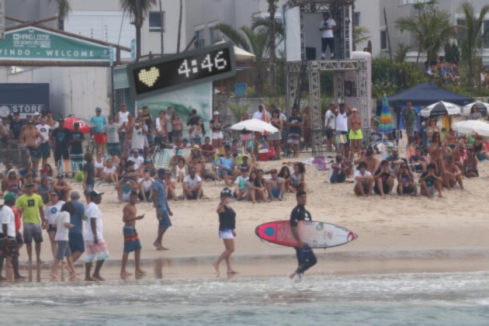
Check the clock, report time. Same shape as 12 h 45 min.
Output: 4 h 46 min
